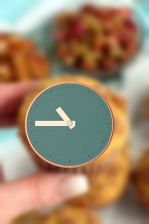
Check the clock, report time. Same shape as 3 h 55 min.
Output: 10 h 45 min
